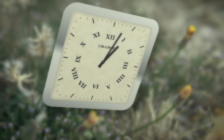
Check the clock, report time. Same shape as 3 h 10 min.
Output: 1 h 03 min
